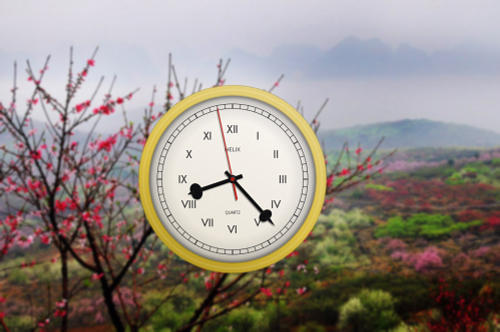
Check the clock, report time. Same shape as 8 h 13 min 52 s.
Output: 8 h 22 min 58 s
